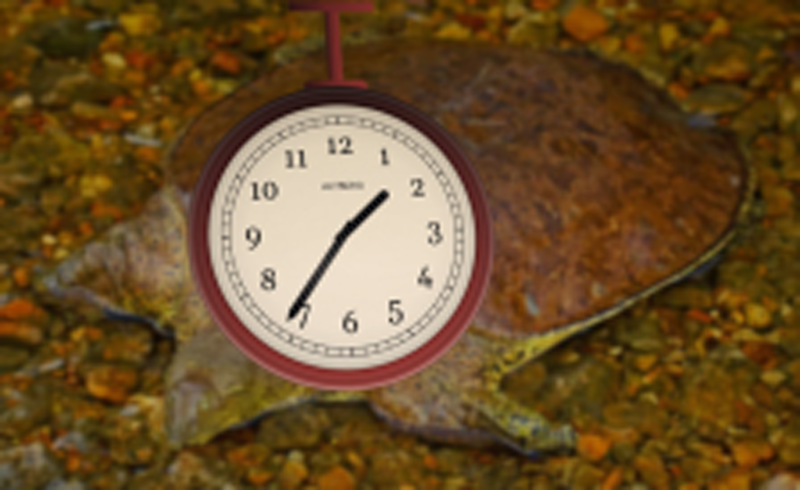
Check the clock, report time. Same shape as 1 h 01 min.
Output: 1 h 36 min
